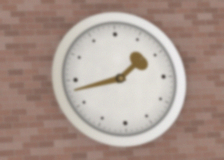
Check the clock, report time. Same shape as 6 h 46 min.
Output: 1 h 43 min
